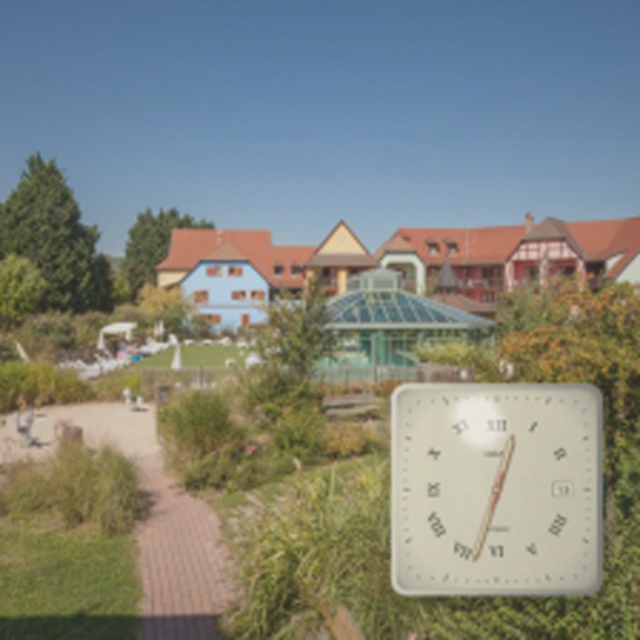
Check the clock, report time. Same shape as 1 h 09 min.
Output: 12 h 33 min
